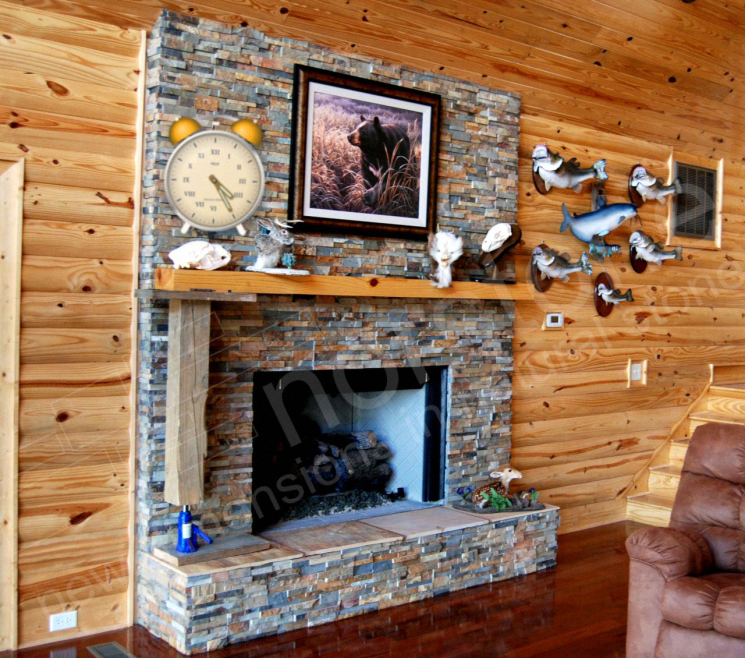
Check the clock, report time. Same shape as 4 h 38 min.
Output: 4 h 25 min
